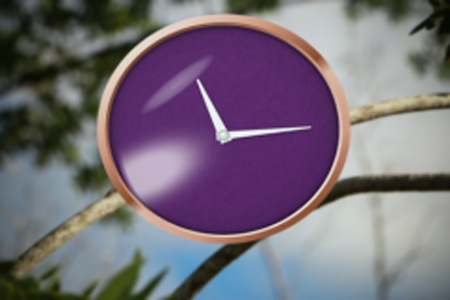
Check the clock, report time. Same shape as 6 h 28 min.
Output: 11 h 14 min
